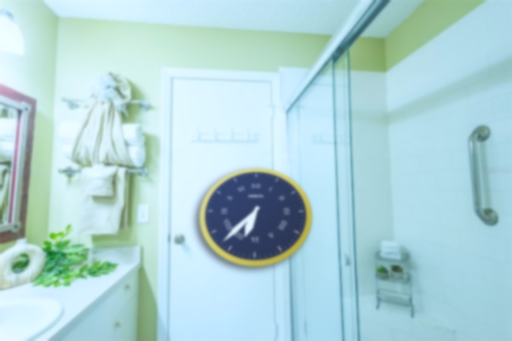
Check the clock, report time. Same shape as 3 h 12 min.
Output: 6 h 37 min
